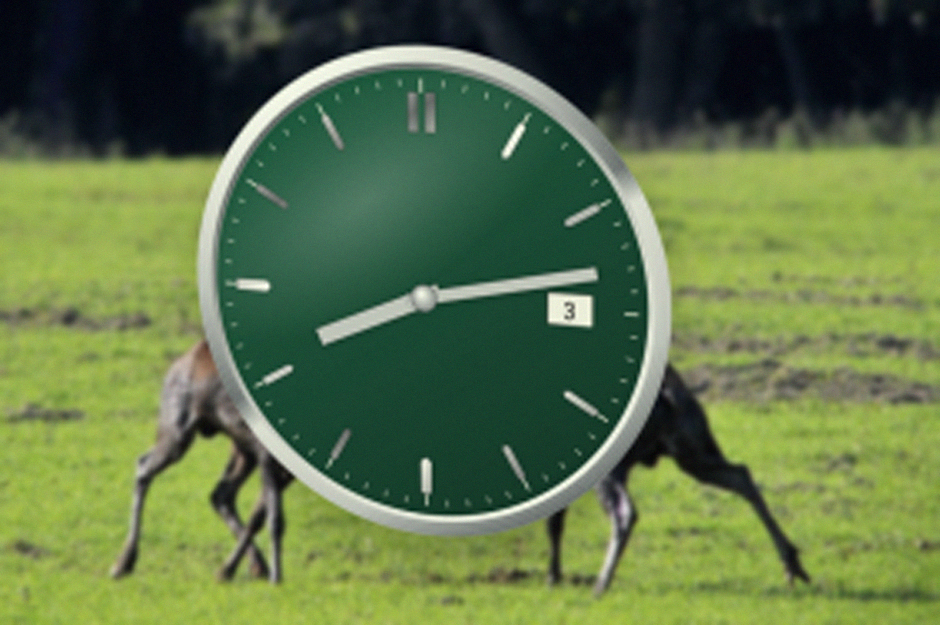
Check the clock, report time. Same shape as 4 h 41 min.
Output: 8 h 13 min
